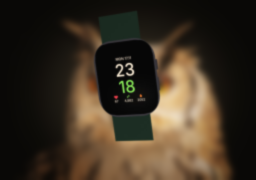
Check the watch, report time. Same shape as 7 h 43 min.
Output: 23 h 18 min
